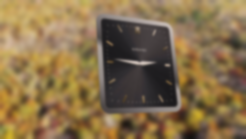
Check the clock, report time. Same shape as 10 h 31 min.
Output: 2 h 46 min
